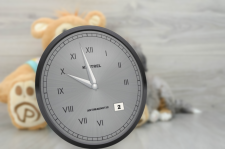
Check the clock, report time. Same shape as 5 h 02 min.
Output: 9 h 58 min
